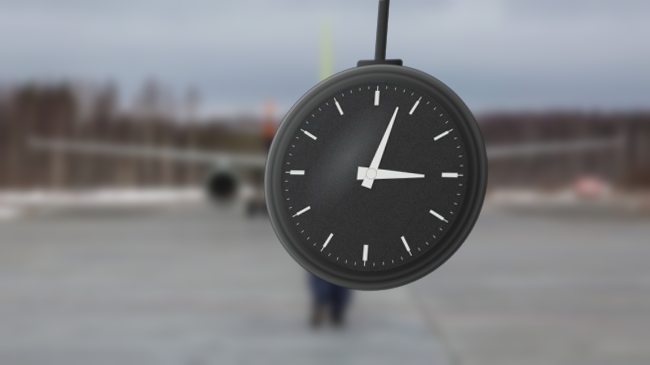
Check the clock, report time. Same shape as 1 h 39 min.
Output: 3 h 03 min
